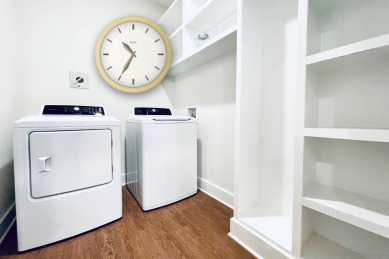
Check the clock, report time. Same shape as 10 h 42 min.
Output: 10 h 35 min
